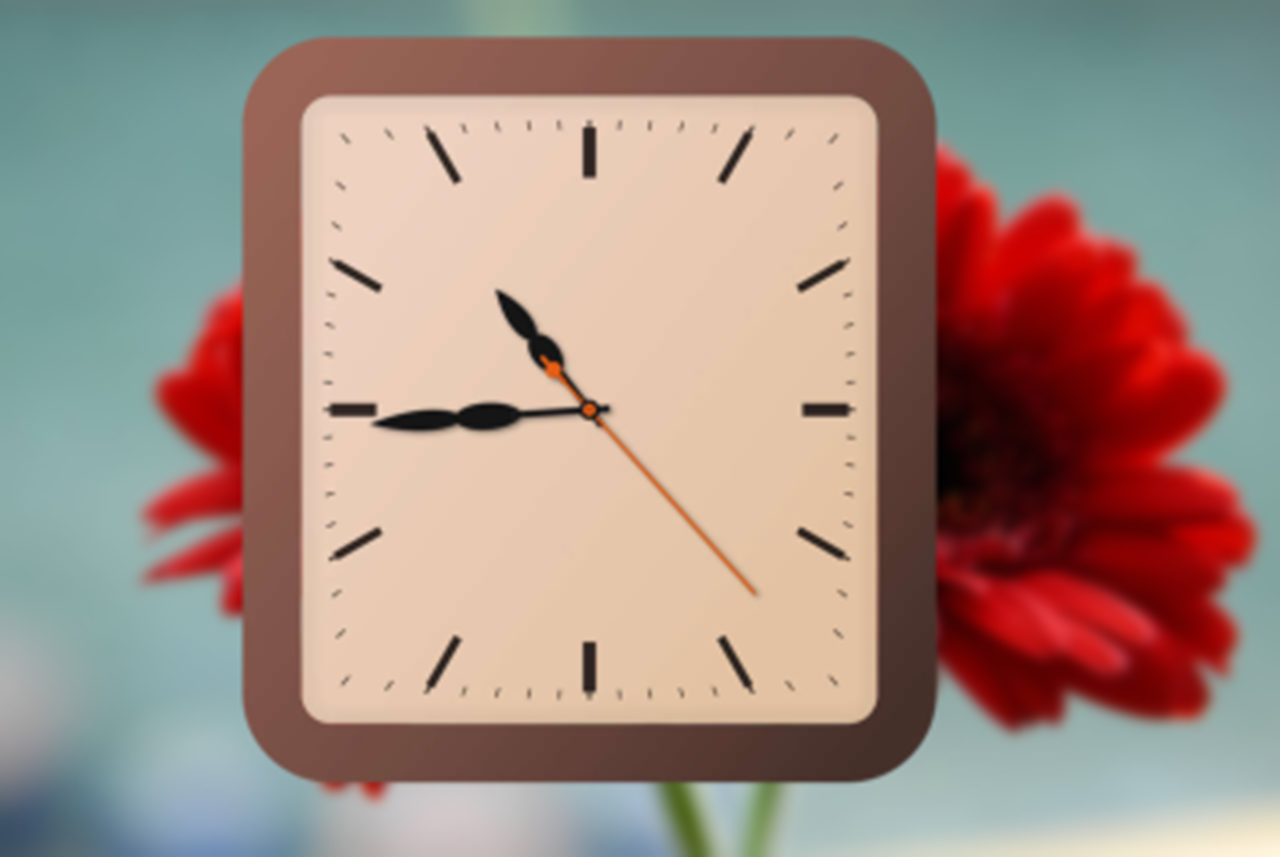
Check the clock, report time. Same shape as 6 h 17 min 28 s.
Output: 10 h 44 min 23 s
